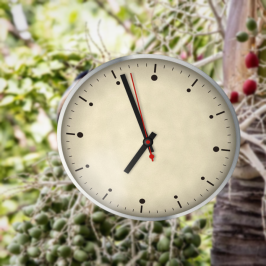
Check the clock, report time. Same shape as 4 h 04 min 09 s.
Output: 6 h 55 min 57 s
